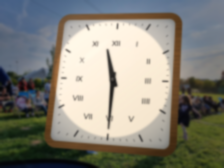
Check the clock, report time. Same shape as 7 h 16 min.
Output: 11 h 30 min
